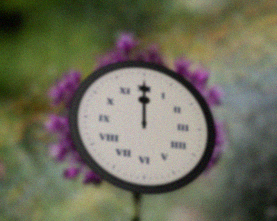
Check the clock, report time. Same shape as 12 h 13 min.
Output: 12 h 00 min
